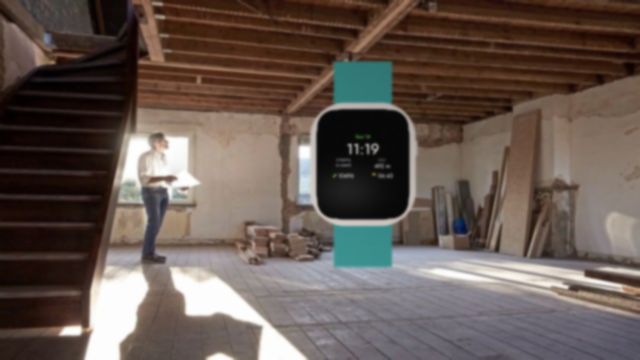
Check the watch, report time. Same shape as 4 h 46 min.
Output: 11 h 19 min
